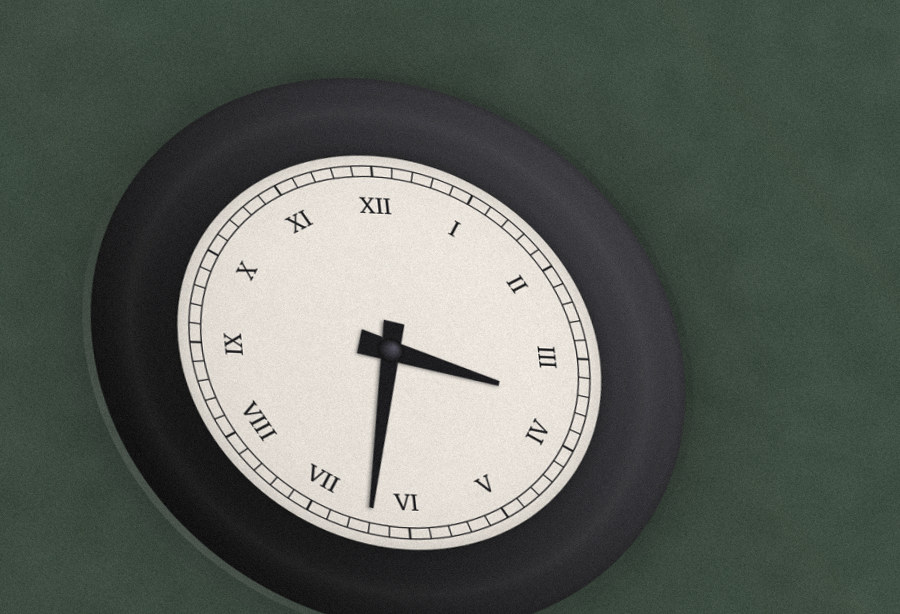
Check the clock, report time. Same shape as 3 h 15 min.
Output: 3 h 32 min
